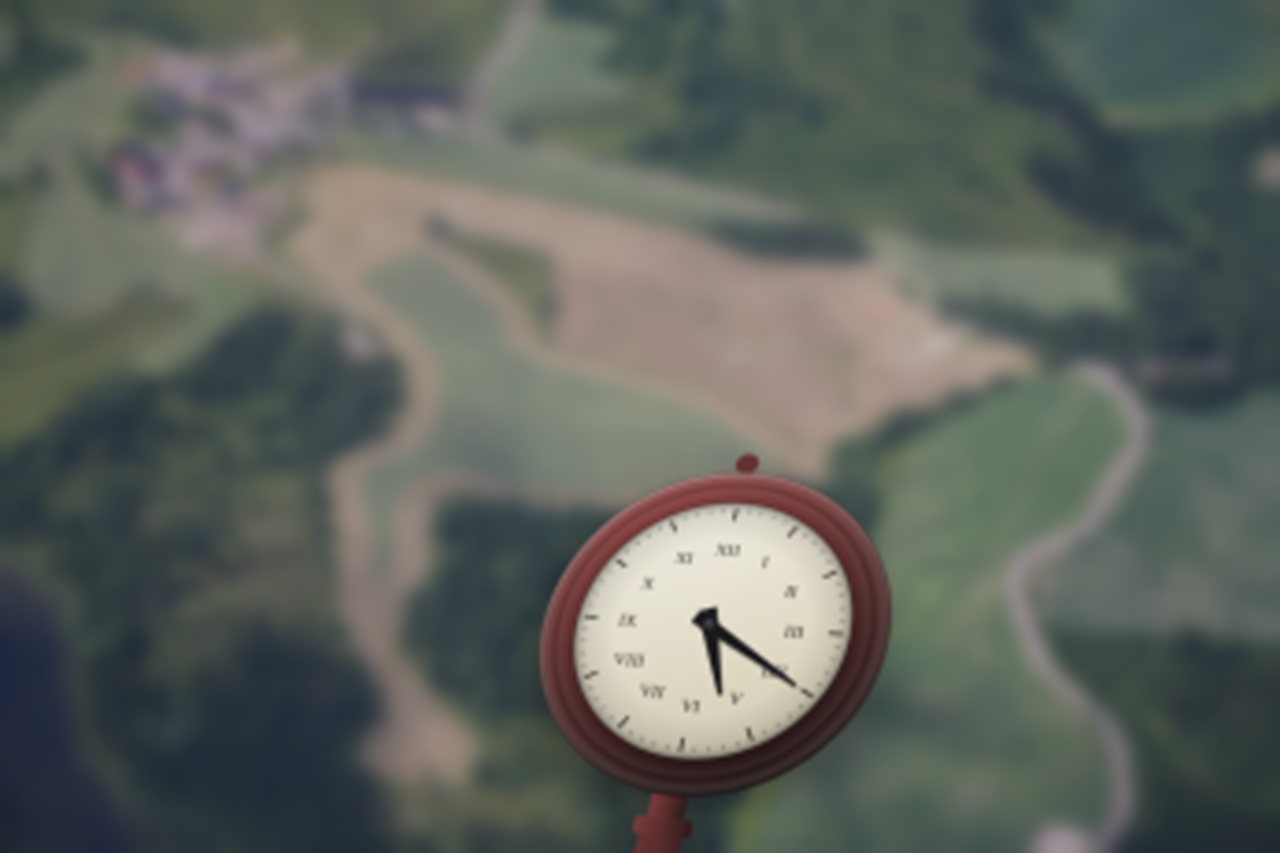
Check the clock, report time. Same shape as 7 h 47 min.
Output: 5 h 20 min
